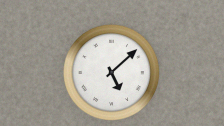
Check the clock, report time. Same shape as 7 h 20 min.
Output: 5 h 08 min
